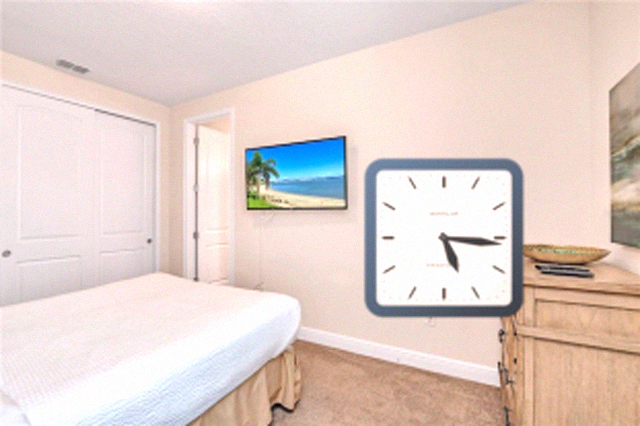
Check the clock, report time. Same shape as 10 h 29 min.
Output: 5 h 16 min
